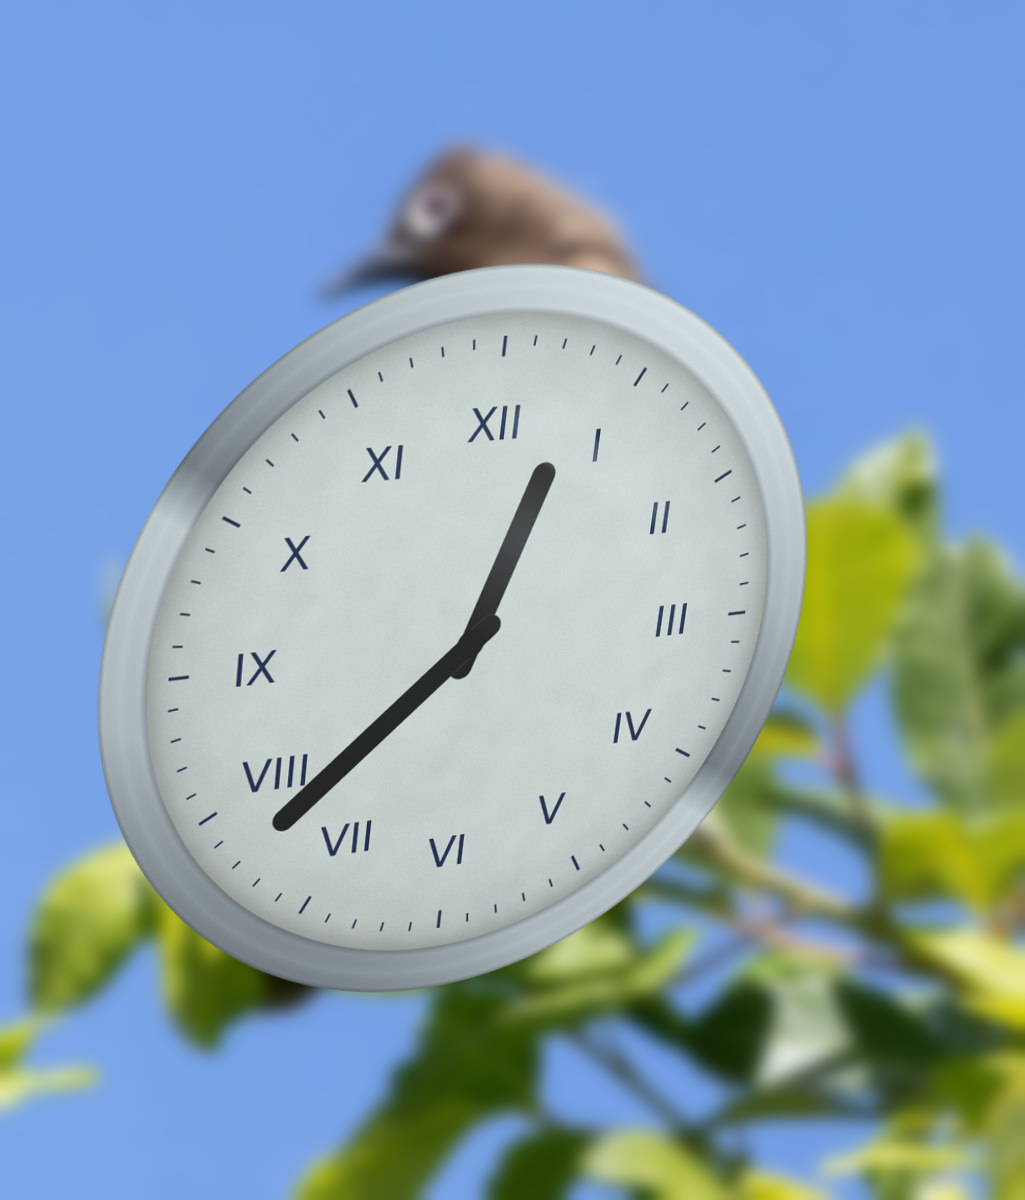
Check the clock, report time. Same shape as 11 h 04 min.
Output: 12 h 38 min
